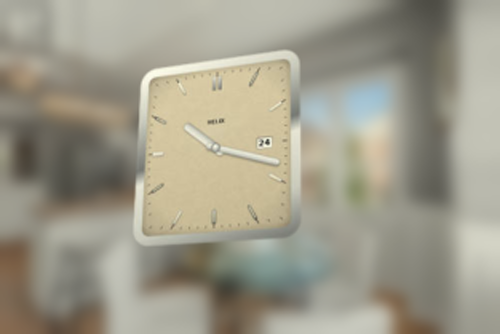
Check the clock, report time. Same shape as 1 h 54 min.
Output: 10 h 18 min
